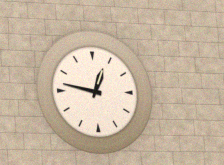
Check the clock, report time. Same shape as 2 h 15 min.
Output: 12 h 47 min
